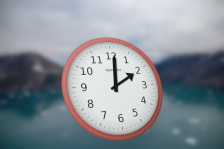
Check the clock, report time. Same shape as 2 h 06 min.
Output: 2 h 01 min
